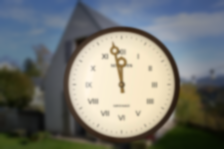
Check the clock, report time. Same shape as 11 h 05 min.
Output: 11 h 58 min
